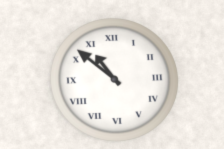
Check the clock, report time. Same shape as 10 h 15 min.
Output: 10 h 52 min
